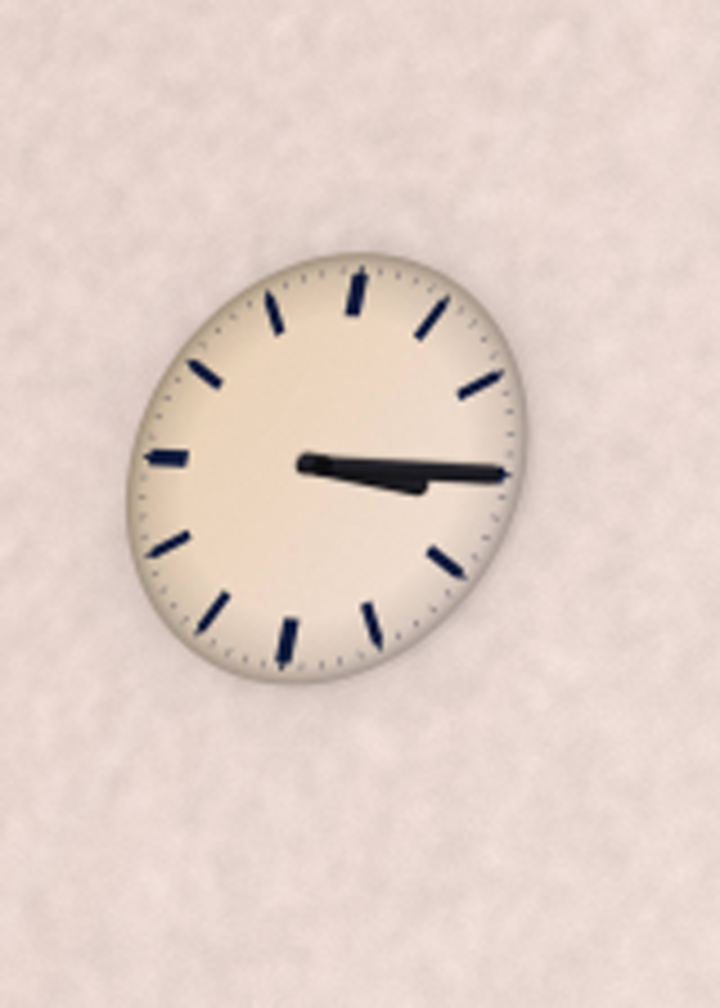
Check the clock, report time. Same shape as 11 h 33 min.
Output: 3 h 15 min
